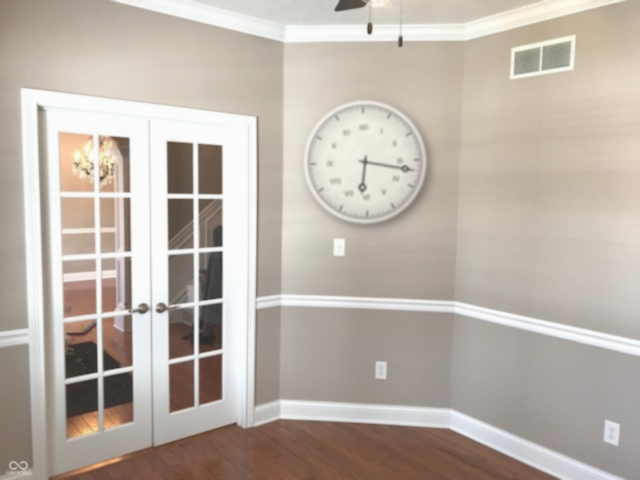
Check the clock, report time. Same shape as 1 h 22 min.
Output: 6 h 17 min
